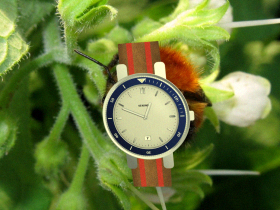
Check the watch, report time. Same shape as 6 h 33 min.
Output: 12 h 49 min
